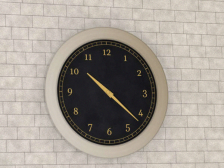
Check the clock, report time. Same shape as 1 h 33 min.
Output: 10 h 22 min
